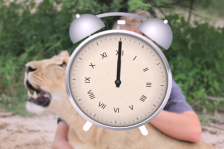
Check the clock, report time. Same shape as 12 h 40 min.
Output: 12 h 00 min
